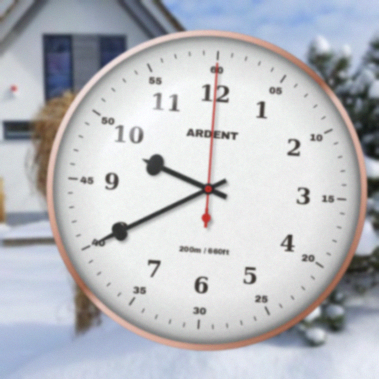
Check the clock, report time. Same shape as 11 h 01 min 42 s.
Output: 9 h 40 min 00 s
